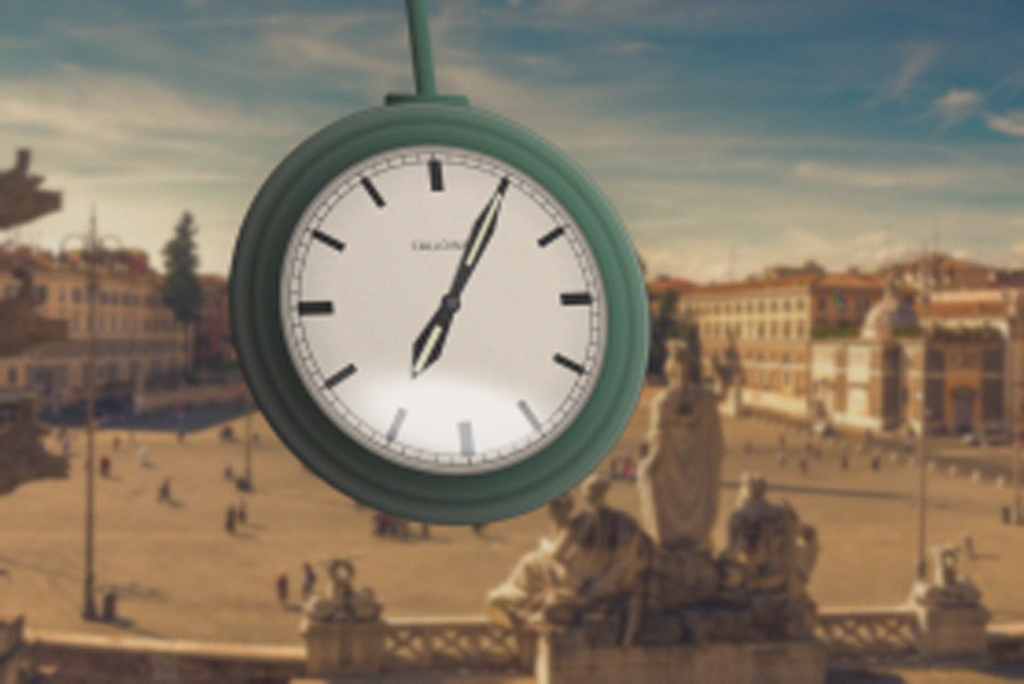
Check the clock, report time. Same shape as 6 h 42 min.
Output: 7 h 05 min
